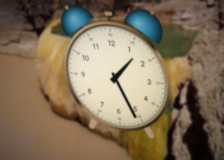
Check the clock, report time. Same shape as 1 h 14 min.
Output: 1 h 26 min
